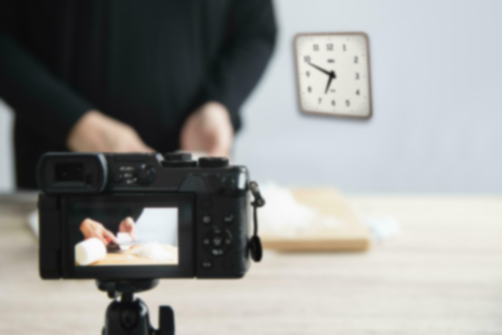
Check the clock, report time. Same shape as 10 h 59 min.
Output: 6 h 49 min
